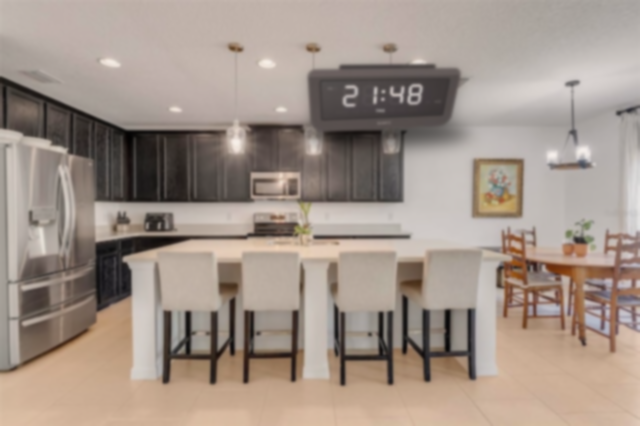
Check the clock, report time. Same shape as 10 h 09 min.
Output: 21 h 48 min
